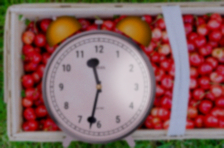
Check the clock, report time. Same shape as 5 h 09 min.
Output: 11 h 32 min
